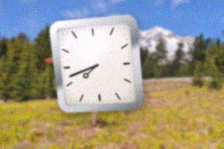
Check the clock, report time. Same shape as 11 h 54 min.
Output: 7 h 42 min
